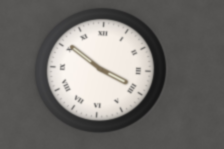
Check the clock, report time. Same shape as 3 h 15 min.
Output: 3 h 51 min
